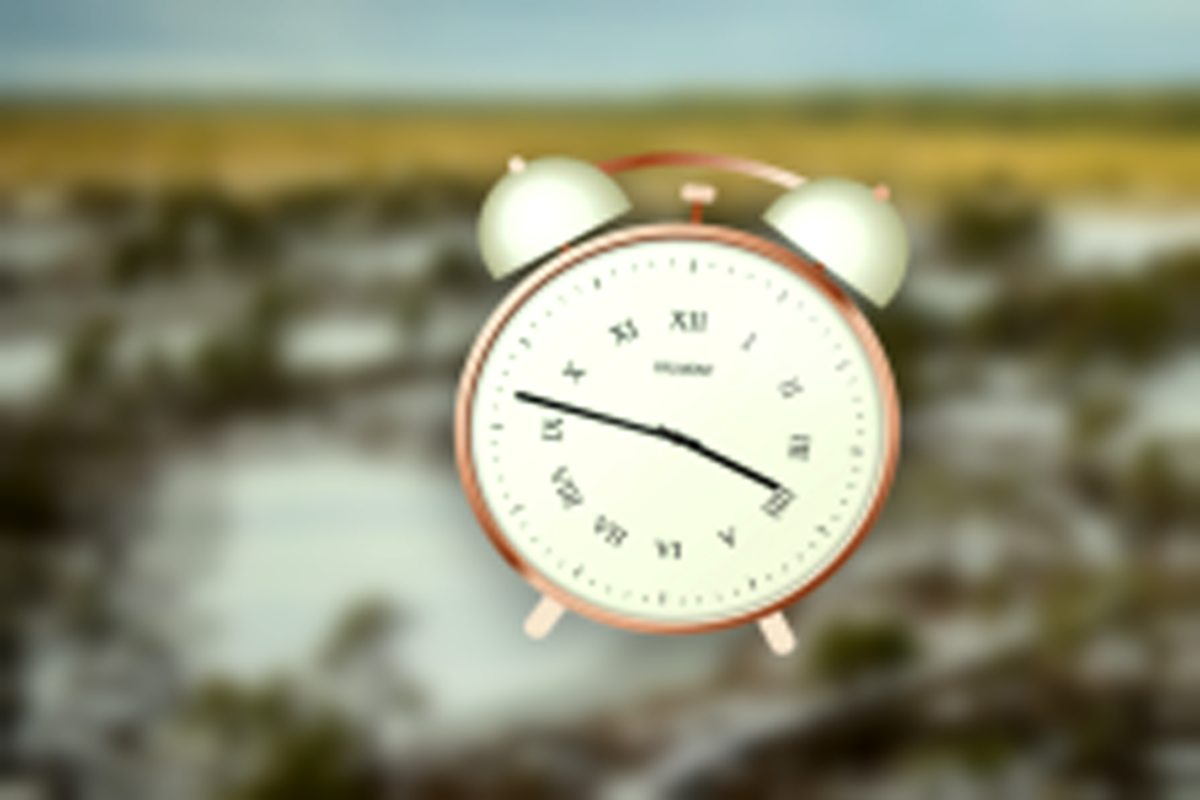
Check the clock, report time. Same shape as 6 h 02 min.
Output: 3 h 47 min
